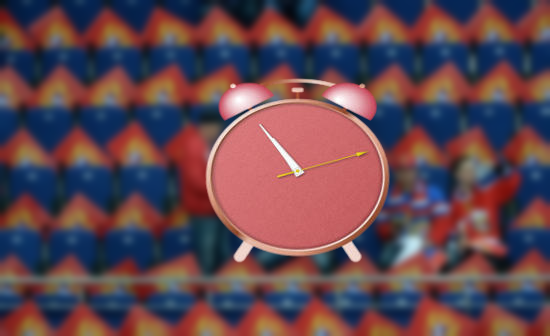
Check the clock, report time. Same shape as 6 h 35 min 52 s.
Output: 10 h 54 min 12 s
